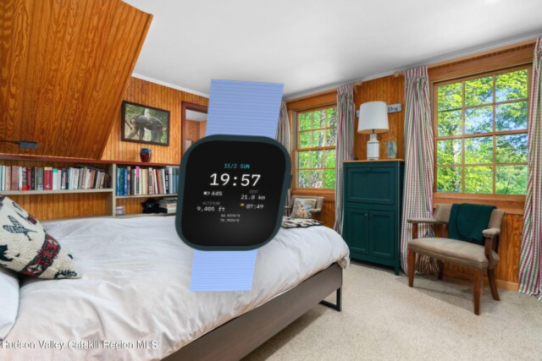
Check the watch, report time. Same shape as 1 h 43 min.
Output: 19 h 57 min
